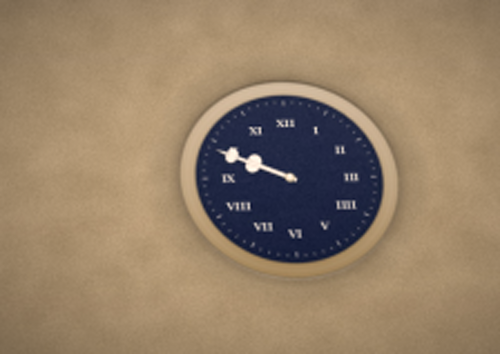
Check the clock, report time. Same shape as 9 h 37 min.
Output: 9 h 49 min
